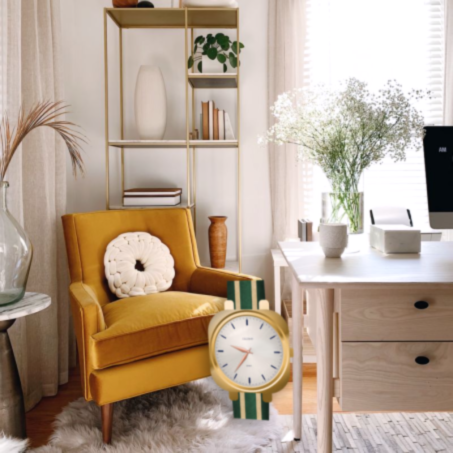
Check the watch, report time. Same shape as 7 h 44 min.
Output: 9 h 36 min
